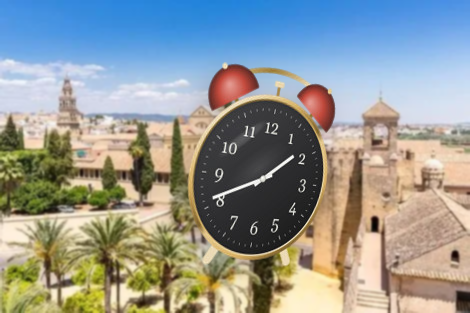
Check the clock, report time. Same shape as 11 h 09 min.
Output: 1 h 41 min
